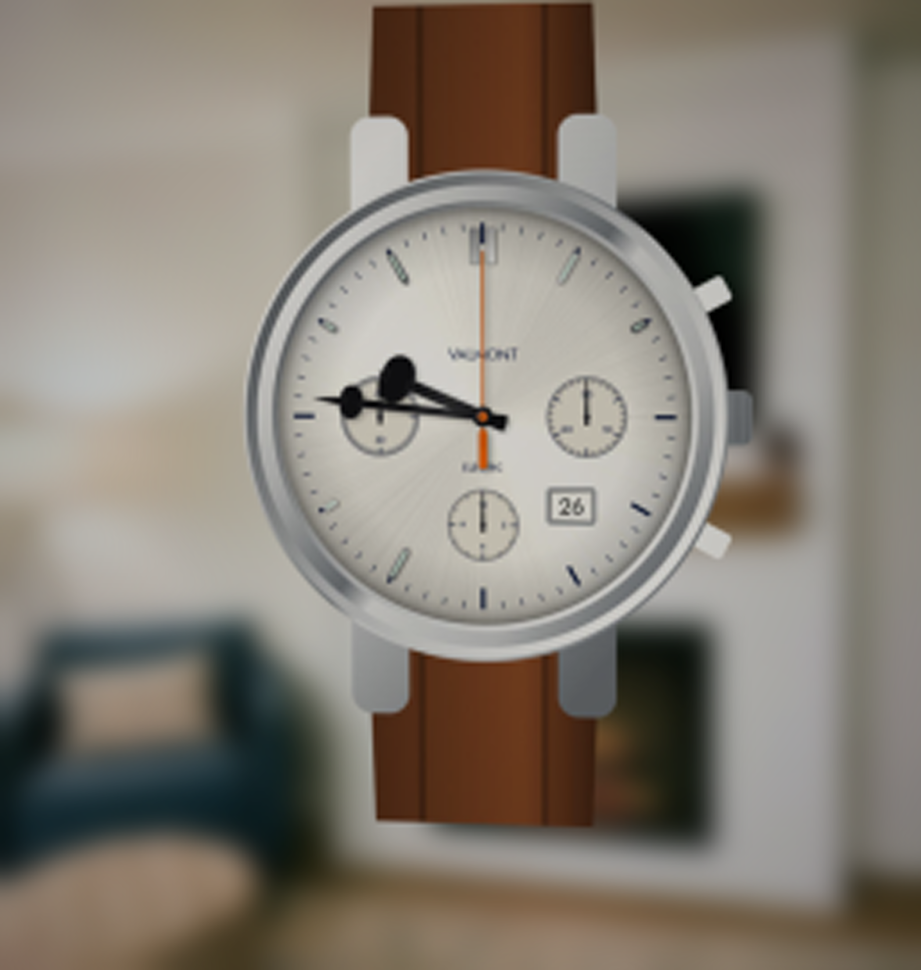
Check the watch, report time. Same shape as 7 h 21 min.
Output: 9 h 46 min
